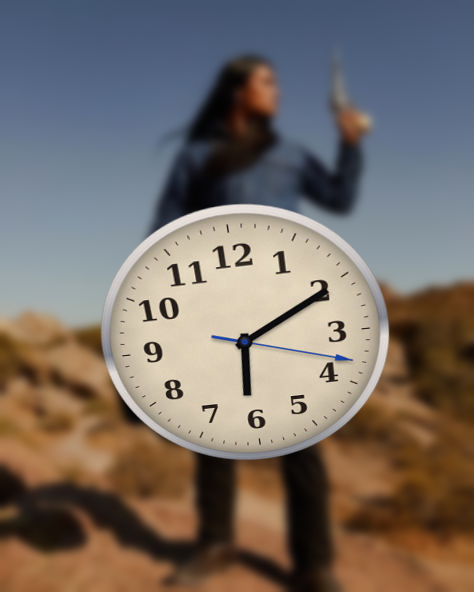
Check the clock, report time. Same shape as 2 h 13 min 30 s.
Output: 6 h 10 min 18 s
